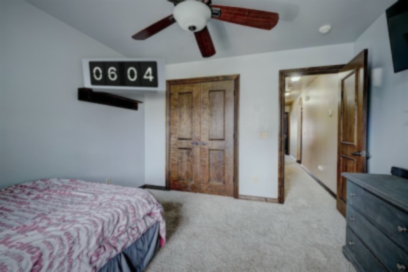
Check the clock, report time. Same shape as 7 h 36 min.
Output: 6 h 04 min
